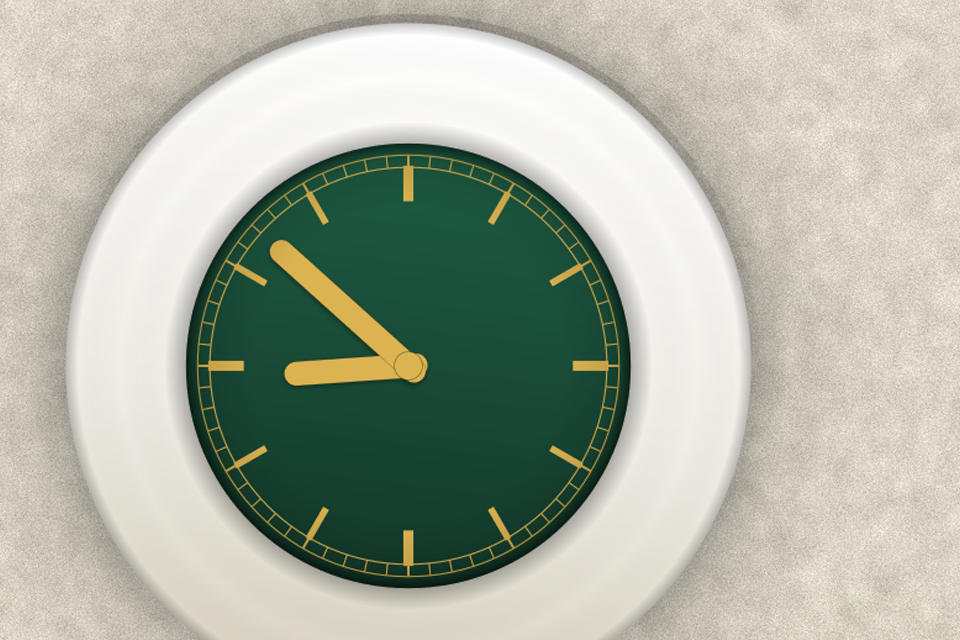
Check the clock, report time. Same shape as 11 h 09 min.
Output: 8 h 52 min
